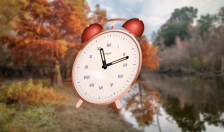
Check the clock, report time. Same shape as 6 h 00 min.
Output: 11 h 12 min
